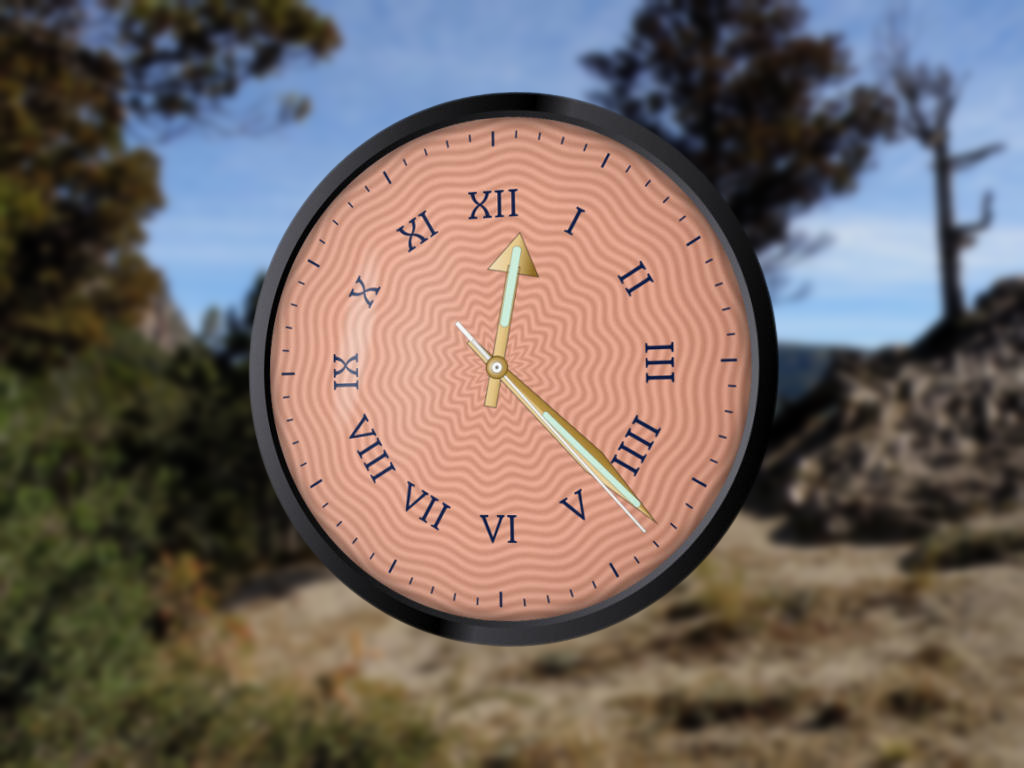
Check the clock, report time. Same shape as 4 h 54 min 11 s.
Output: 12 h 22 min 23 s
